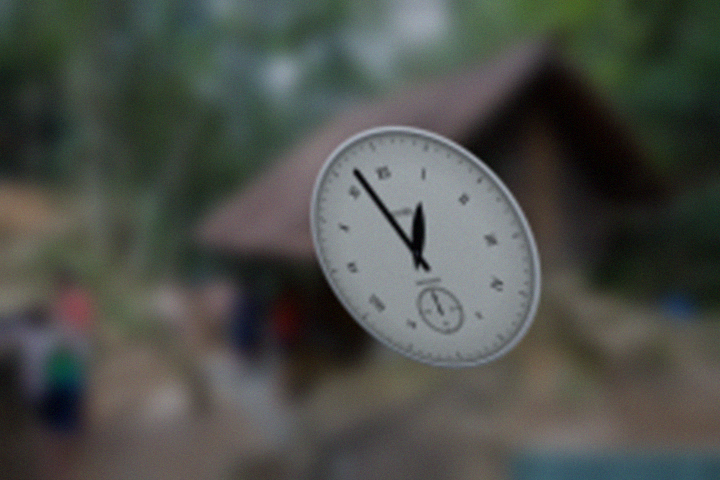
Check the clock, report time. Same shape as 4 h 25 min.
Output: 12 h 57 min
